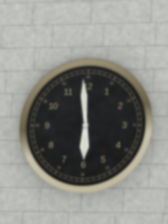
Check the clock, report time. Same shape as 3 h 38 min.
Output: 5 h 59 min
